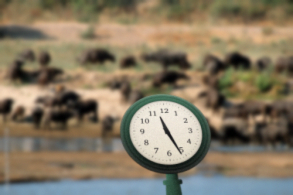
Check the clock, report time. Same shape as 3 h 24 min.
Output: 11 h 26 min
